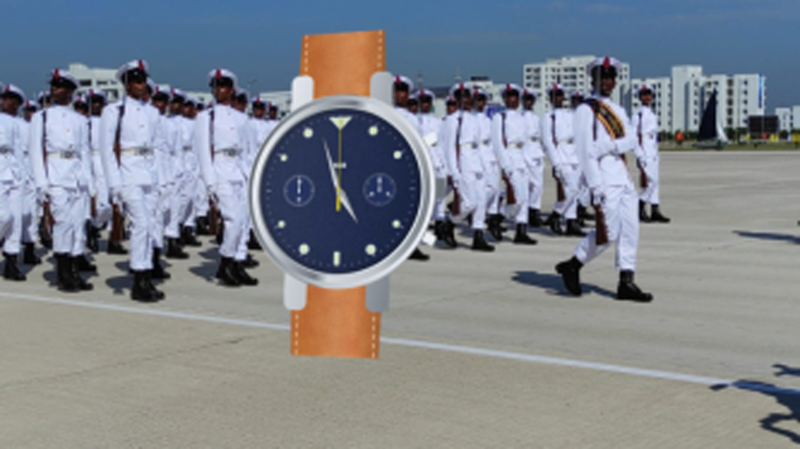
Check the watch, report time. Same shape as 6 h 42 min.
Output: 4 h 57 min
